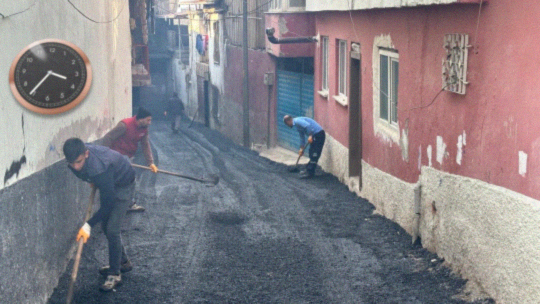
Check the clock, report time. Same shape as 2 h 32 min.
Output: 3 h 36 min
